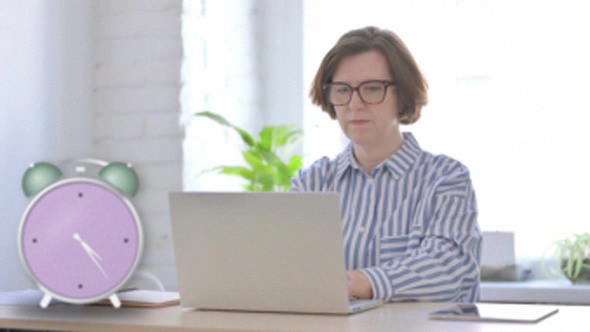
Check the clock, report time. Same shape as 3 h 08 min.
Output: 4 h 24 min
